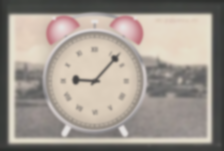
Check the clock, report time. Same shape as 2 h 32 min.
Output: 9 h 07 min
